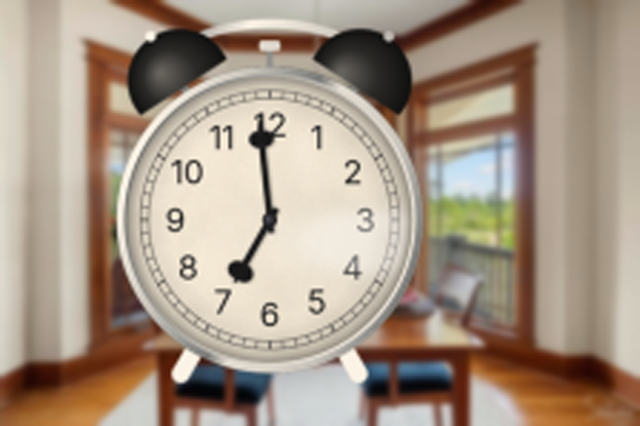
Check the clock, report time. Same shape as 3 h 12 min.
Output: 6 h 59 min
